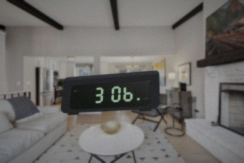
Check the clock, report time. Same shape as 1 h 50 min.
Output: 3 h 06 min
